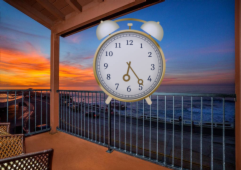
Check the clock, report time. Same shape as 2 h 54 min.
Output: 6 h 24 min
